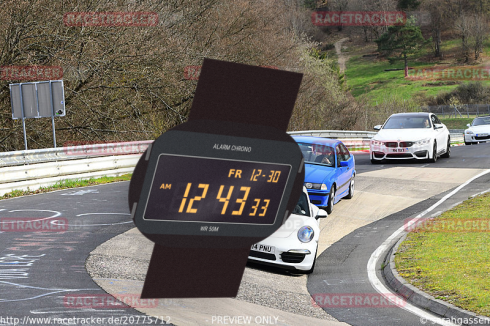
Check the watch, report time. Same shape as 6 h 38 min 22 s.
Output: 12 h 43 min 33 s
